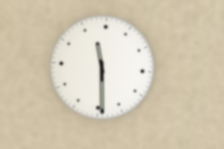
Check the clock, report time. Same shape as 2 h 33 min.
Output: 11 h 29 min
